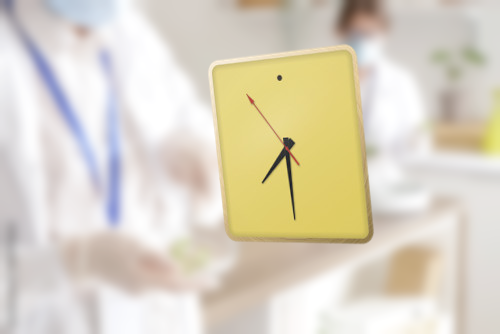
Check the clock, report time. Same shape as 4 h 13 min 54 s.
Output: 7 h 29 min 54 s
